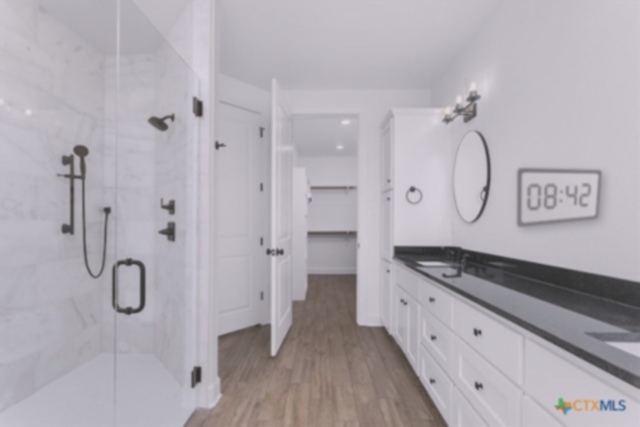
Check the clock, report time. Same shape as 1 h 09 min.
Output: 8 h 42 min
